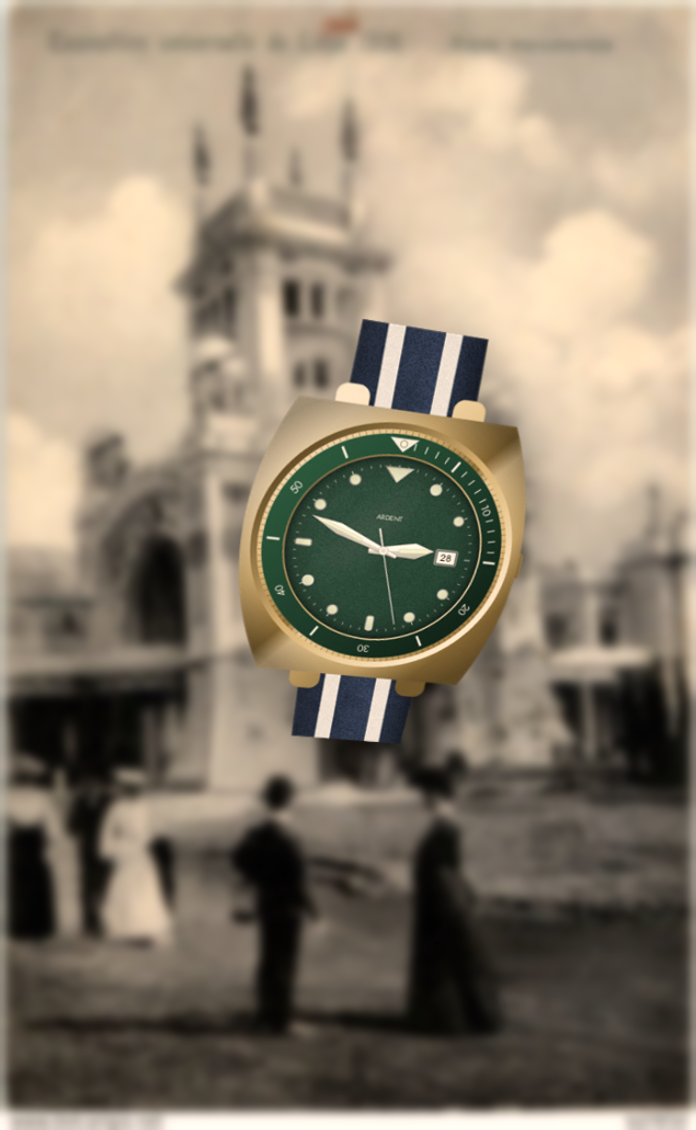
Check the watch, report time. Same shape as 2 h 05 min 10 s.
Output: 2 h 48 min 27 s
